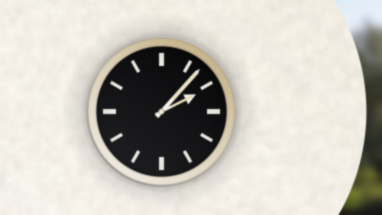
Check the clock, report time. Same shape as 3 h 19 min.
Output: 2 h 07 min
